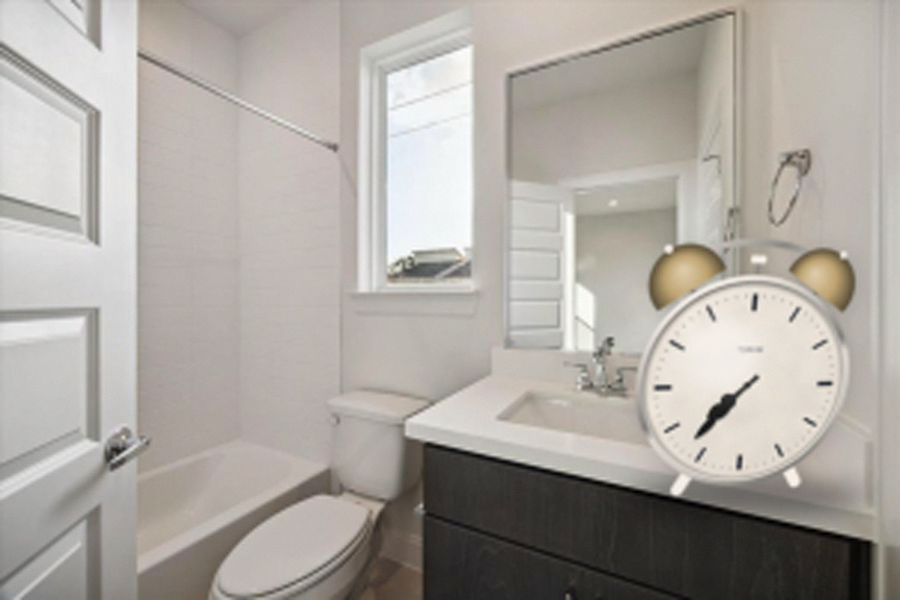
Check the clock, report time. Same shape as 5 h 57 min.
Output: 7 h 37 min
